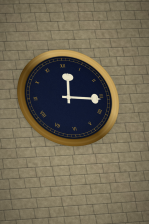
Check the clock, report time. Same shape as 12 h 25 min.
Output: 12 h 16 min
